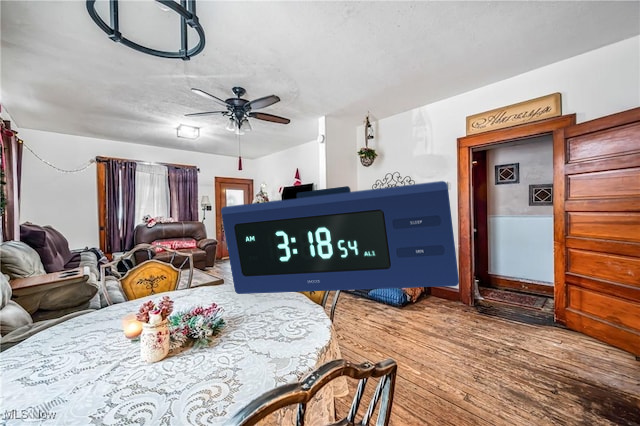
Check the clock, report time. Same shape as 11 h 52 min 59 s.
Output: 3 h 18 min 54 s
